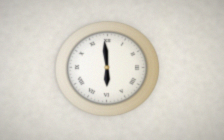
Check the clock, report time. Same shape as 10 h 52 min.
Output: 5 h 59 min
